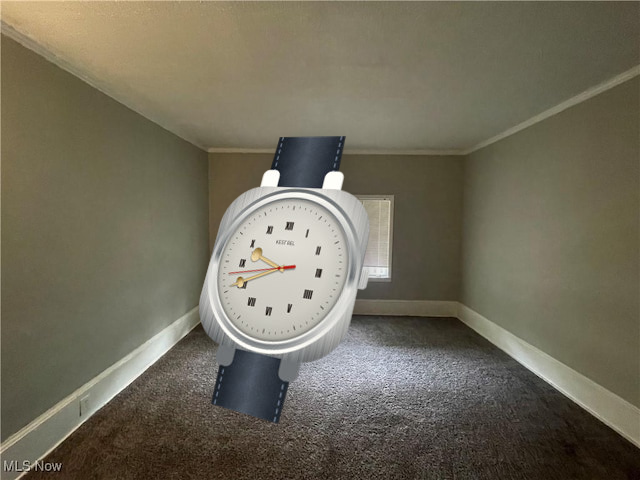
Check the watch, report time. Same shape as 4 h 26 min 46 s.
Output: 9 h 40 min 43 s
